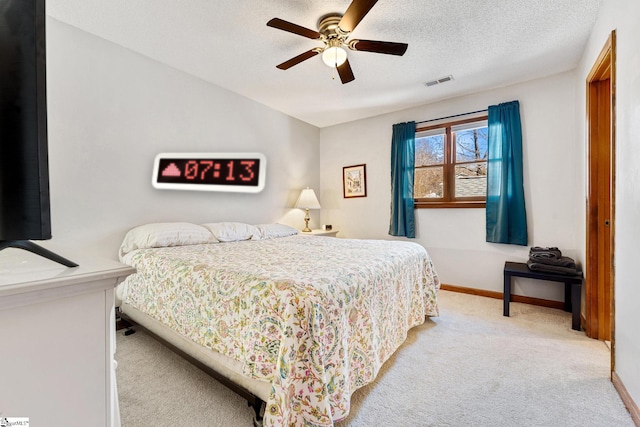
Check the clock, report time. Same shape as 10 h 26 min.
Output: 7 h 13 min
